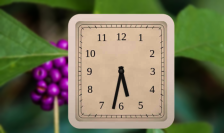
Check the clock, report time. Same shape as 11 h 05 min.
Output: 5 h 32 min
